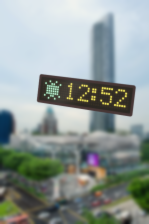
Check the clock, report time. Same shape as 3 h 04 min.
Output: 12 h 52 min
